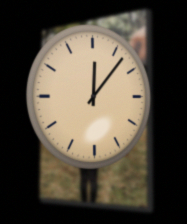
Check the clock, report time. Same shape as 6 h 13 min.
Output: 12 h 07 min
